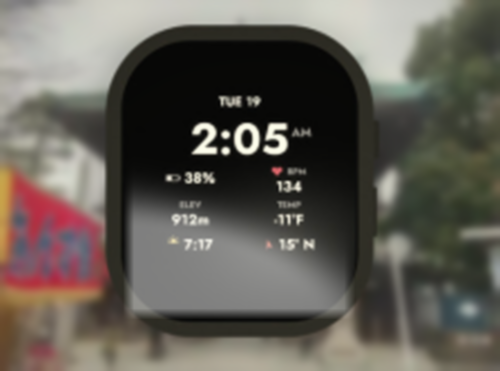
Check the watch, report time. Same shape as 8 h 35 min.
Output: 2 h 05 min
